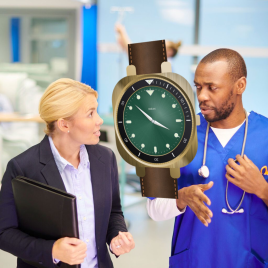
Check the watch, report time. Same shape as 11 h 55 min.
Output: 3 h 52 min
